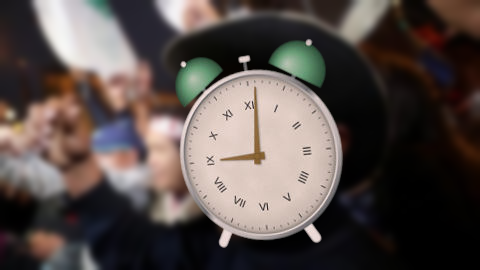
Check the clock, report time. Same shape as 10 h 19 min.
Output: 9 h 01 min
